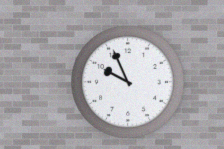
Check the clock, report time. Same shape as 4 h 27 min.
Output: 9 h 56 min
